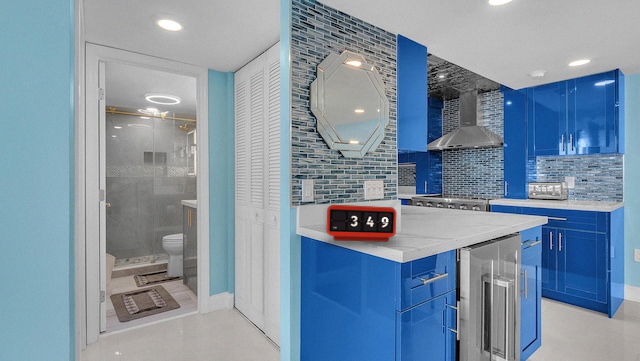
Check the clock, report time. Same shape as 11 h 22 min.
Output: 3 h 49 min
